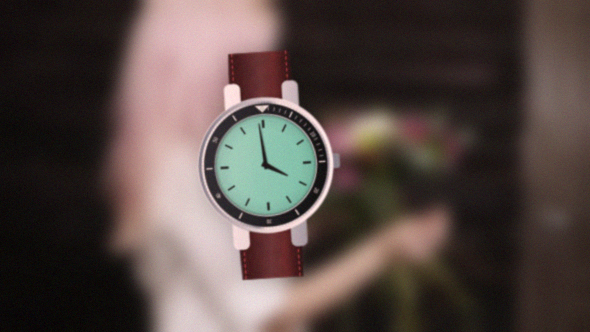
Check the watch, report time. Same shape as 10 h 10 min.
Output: 3 h 59 min
